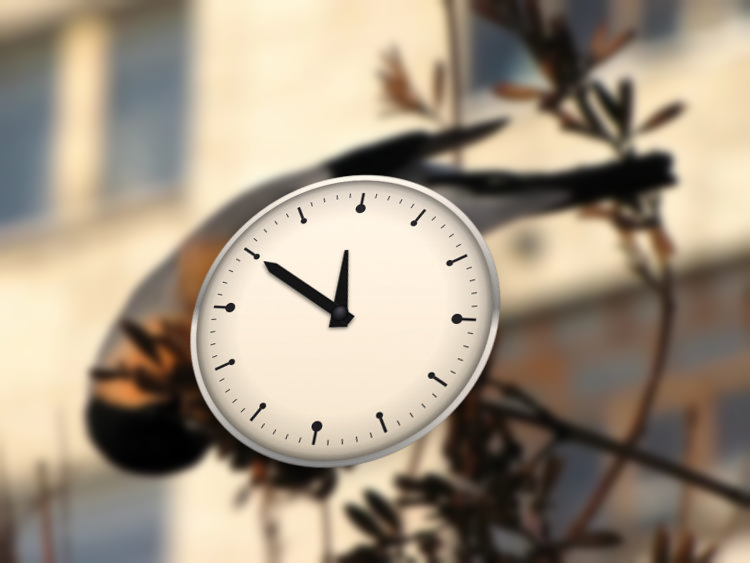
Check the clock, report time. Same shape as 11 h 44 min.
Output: 11 h 50 min
